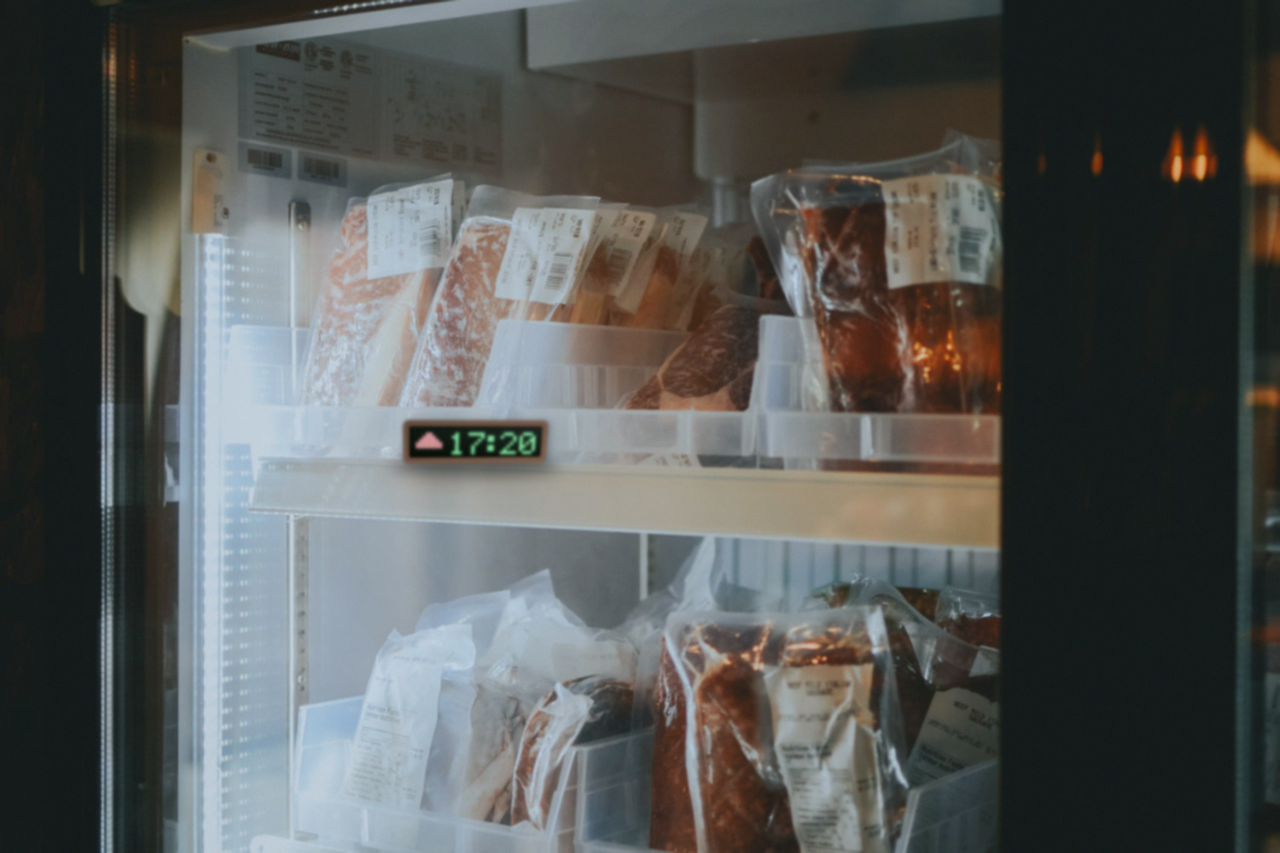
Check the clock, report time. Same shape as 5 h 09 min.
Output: 17 h 20 min
